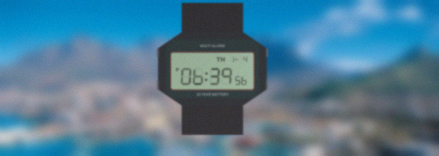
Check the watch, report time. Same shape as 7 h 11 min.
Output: 6 h 39 min
